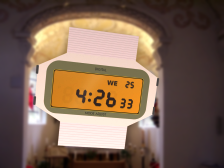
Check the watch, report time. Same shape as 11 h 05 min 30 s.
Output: 4 h 26 min 33 s
